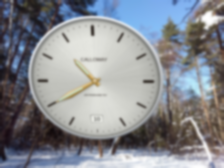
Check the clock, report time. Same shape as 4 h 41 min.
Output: 10 h 40 min
